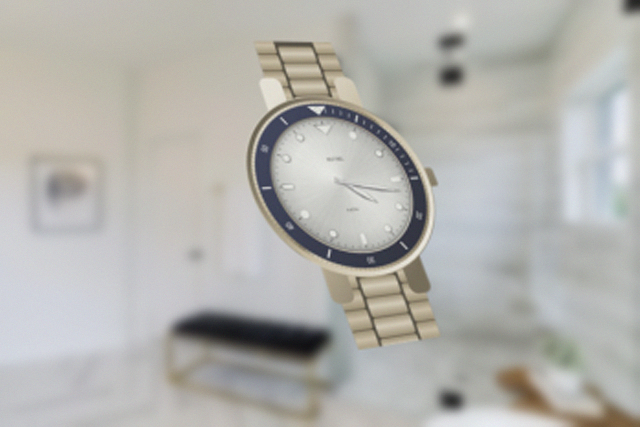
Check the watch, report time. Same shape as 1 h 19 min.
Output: 4 h 17 min
